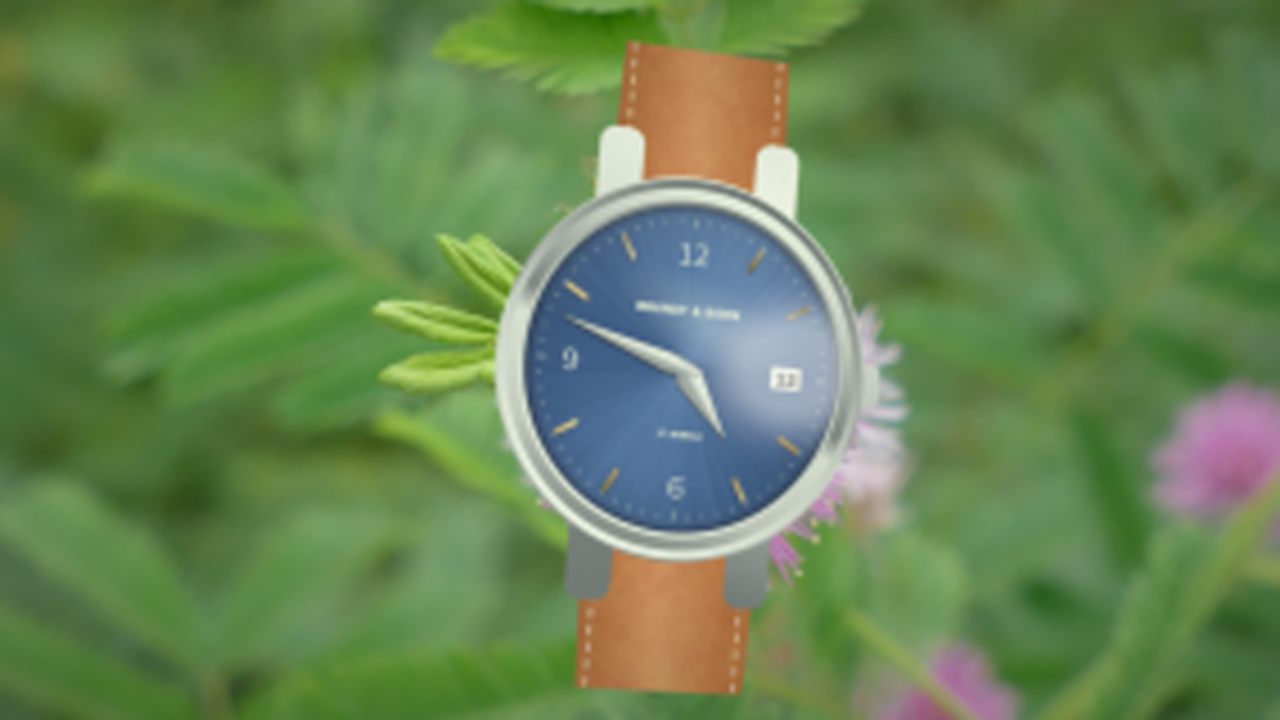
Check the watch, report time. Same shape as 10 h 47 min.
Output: 4 h 48 min
